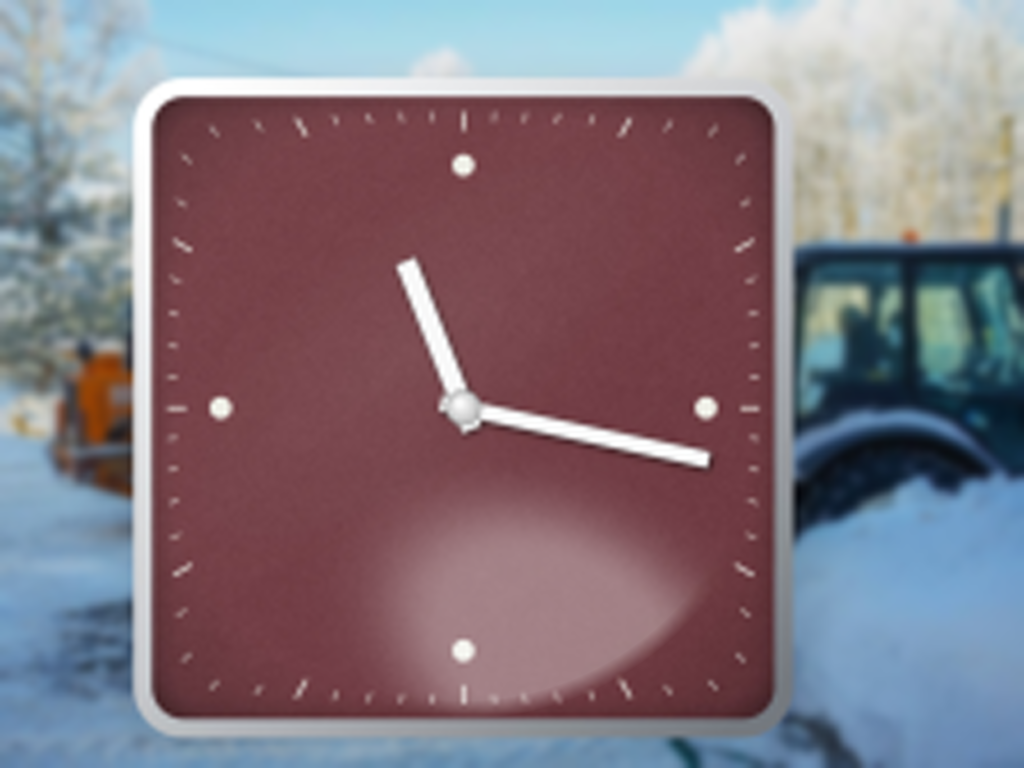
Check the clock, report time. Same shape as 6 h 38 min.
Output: 11 h 17 min
